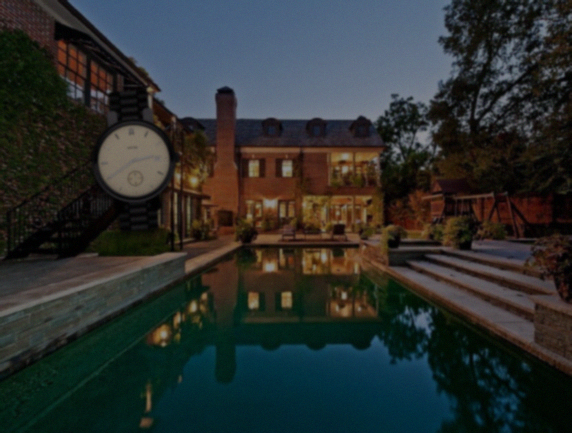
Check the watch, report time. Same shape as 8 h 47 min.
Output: 2 h 40 min
